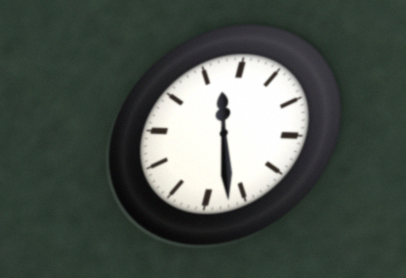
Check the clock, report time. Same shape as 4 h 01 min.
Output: 11 h 27 min
